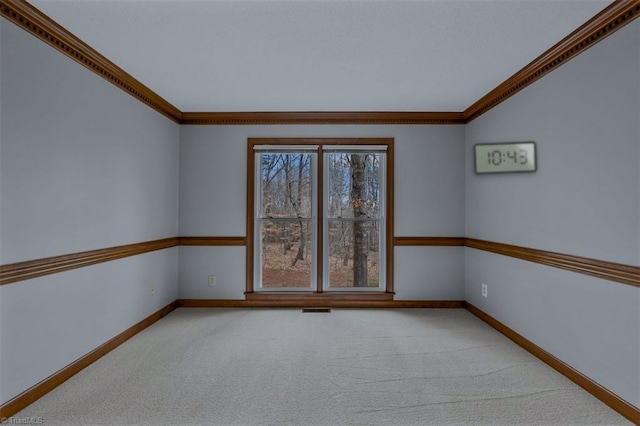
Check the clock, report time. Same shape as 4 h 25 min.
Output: 10 h 43 min
